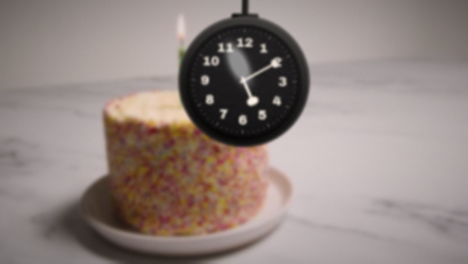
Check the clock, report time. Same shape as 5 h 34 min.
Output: 5 h 10 min
